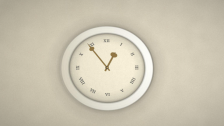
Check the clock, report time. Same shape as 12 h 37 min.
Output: 12 h 54 min
